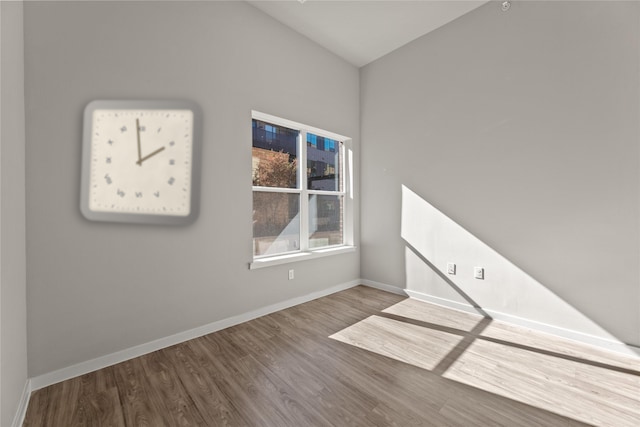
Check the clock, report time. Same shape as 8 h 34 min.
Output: 1 h 59 min
